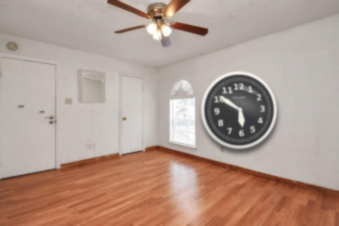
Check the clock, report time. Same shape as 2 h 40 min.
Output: 5 h 51 min
